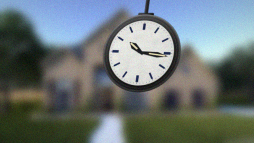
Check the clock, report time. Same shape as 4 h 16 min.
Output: 10 h 16 min
